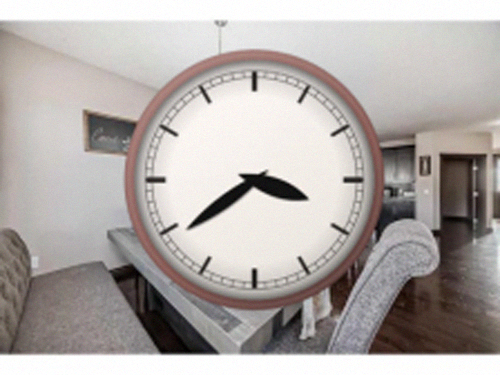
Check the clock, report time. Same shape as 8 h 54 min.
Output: 3 h 39 min
